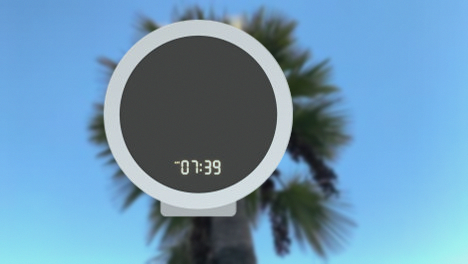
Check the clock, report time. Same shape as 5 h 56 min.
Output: 7 h 39 min
